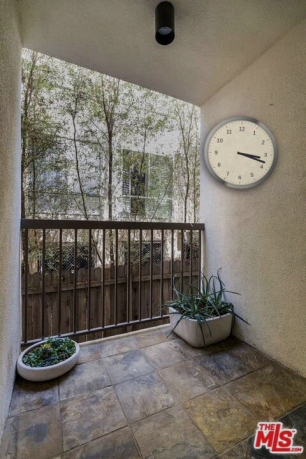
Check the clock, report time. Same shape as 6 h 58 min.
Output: 3 h 18 min
